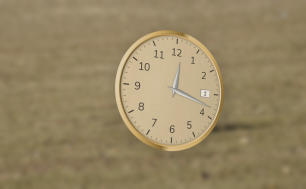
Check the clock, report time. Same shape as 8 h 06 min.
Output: 12 h 18 min
